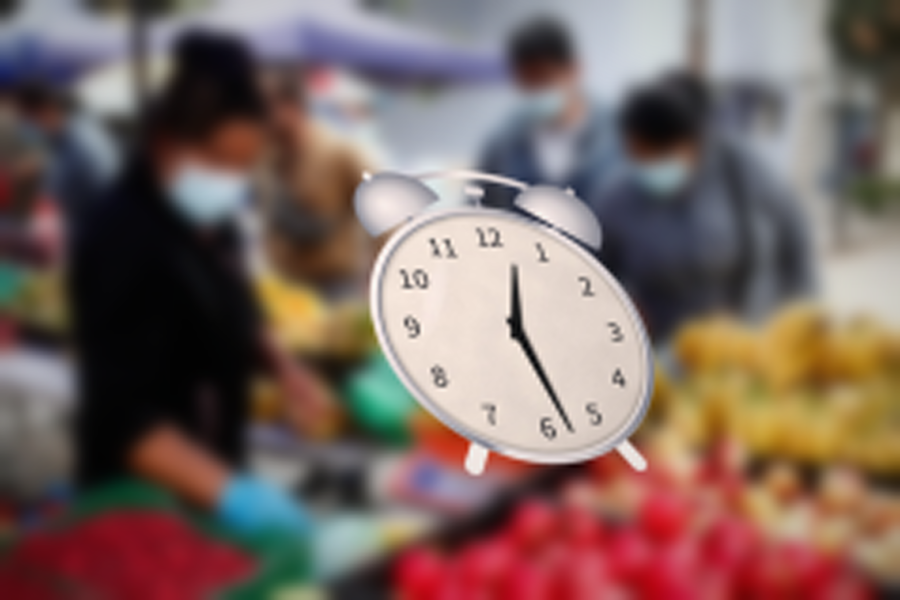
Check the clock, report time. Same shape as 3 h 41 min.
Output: 12 h 28 min
